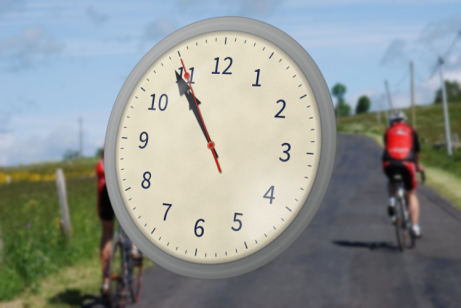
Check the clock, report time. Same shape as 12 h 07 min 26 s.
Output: 10 h 53 min 55 s
